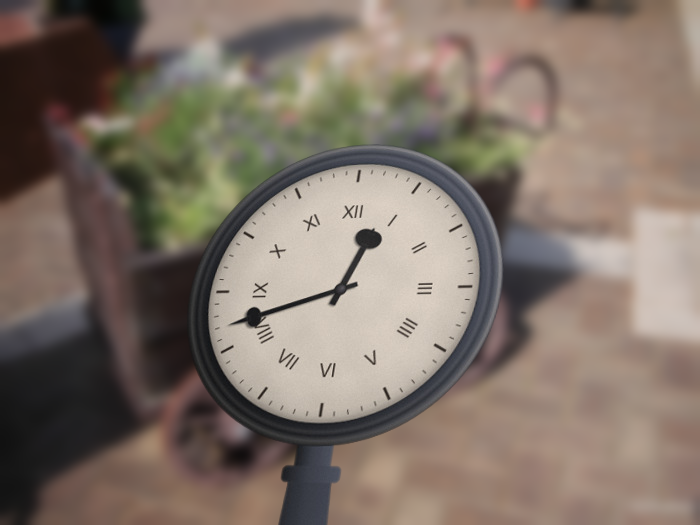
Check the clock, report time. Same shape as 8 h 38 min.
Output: 12 h 42 min
